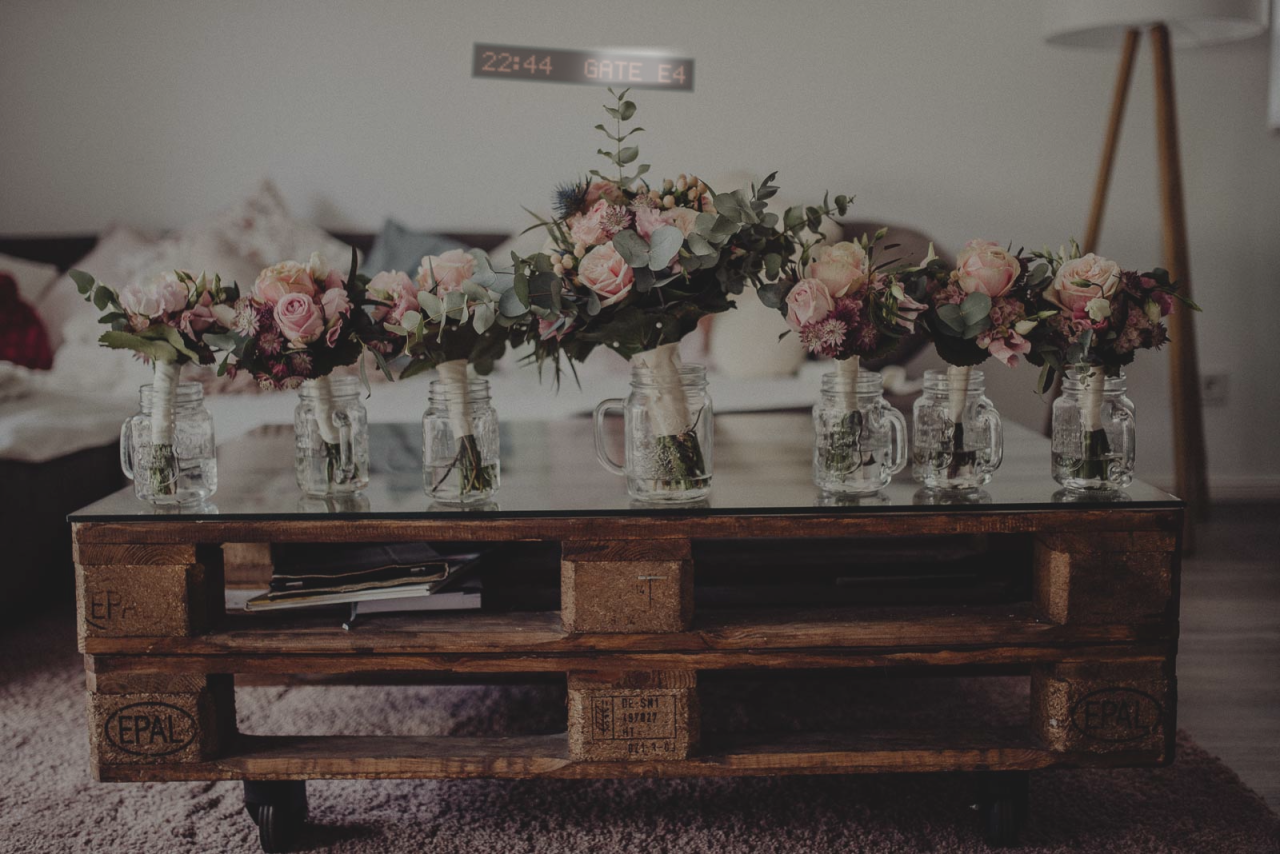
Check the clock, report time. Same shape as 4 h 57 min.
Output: 22 h 44 min
